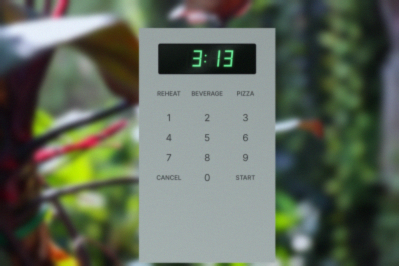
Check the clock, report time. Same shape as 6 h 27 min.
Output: 3 h 13 min
